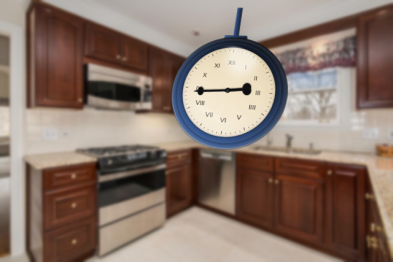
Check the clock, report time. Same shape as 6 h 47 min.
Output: 2 h 44 min
